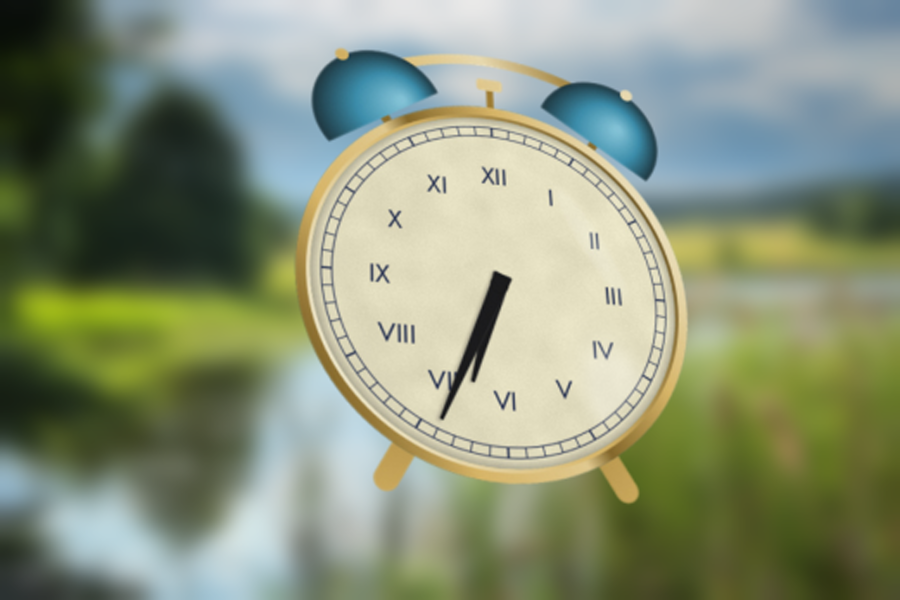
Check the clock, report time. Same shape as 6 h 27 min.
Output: 6 h 34 min
